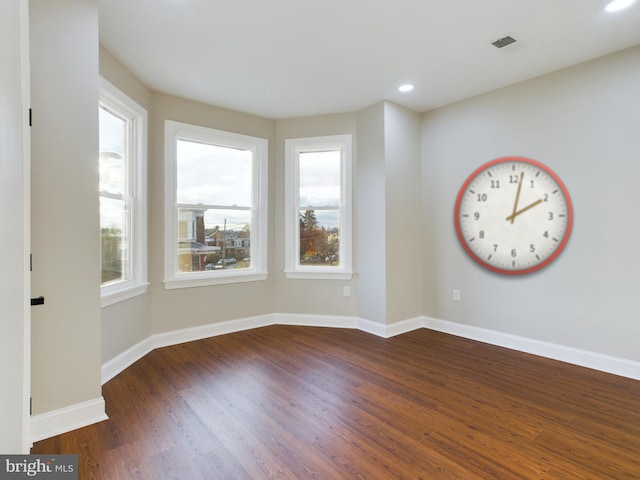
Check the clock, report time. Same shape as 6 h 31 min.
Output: 2 h 02 min
